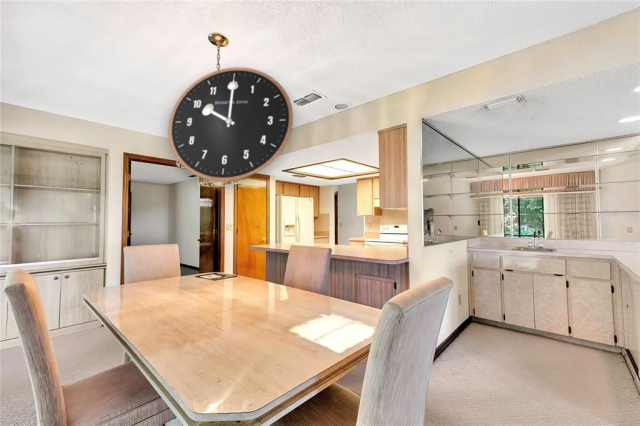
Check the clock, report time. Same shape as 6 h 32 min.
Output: 10 h 00 min
